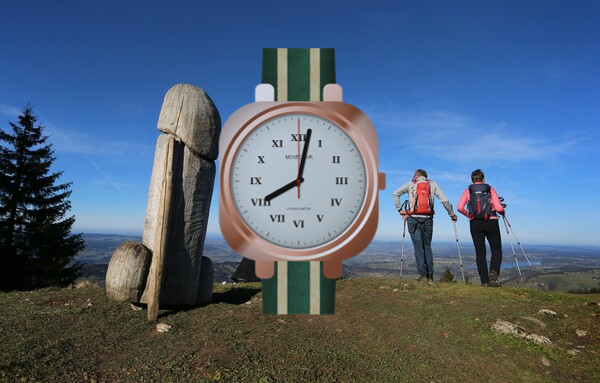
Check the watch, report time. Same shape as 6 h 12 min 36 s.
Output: 8 h 02 min 00 s
